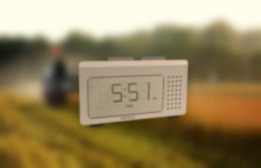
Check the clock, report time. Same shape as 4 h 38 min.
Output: 5 h 51 min
